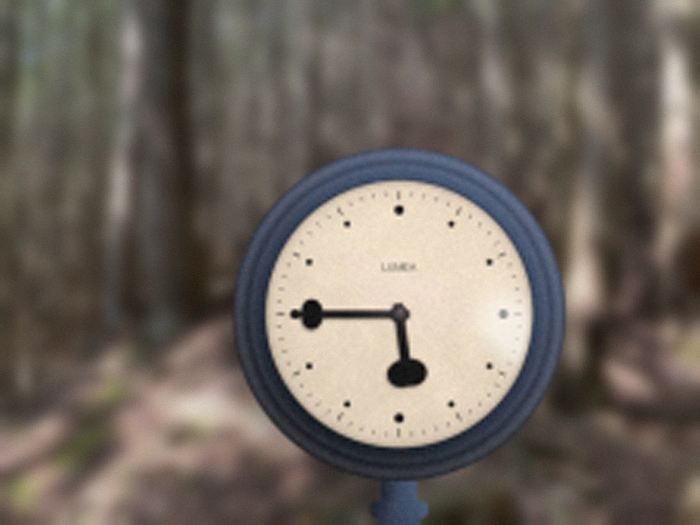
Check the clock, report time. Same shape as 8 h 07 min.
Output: 5 h 45 min
